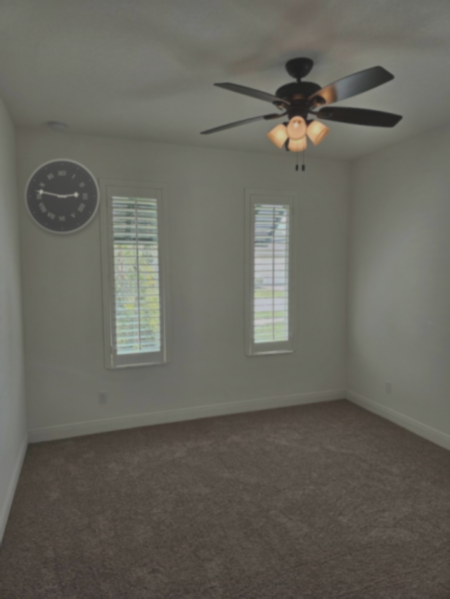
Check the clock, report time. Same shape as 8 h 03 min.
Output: 2 h 47 min
